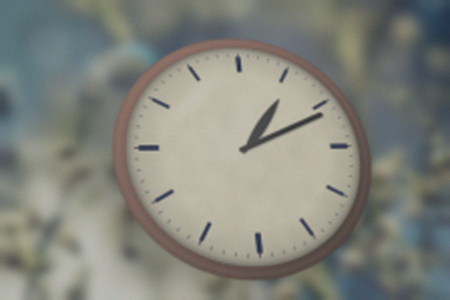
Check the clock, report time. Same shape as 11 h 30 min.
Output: 1 h 11 min
